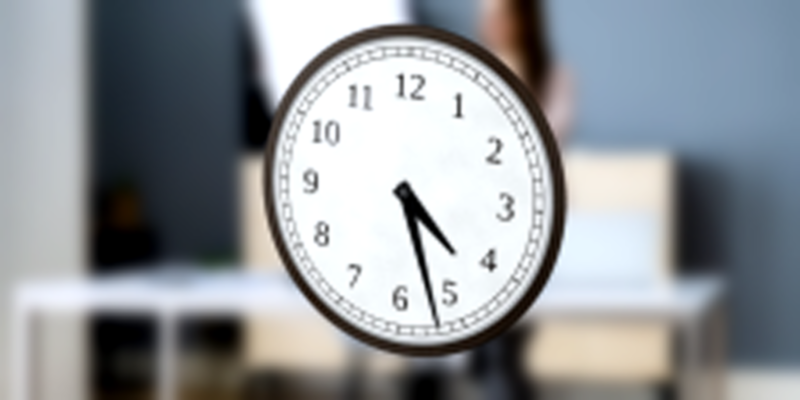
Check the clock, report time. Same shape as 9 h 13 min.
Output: 4 h 27 min
